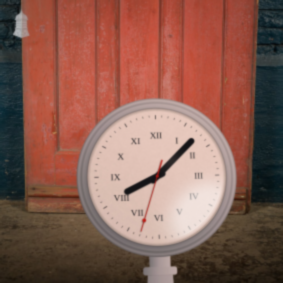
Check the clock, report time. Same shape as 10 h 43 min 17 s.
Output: 8 h 07 min 33 s
